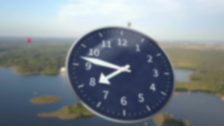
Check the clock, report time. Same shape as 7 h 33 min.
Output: 7 h 47 min
